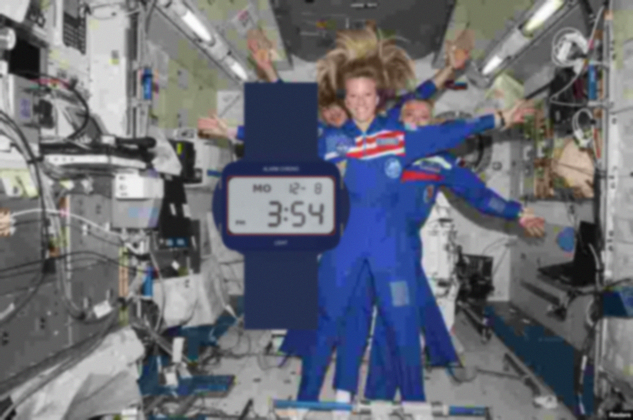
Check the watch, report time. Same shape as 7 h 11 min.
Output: 3 h 54 min
